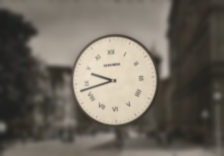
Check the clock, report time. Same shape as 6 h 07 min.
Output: 9 h 43 min
